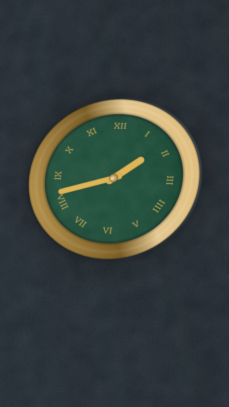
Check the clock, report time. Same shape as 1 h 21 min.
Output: 1 h 42 min
